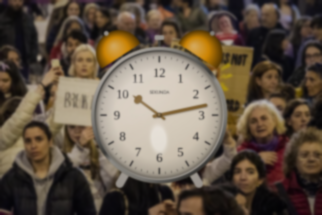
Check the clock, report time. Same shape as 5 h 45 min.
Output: 10 h 13 min
